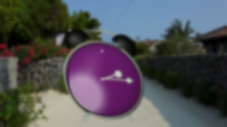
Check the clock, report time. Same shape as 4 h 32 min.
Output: 2 h 15 min
